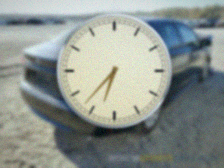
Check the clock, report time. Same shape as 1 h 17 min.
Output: 6 h 37 min
